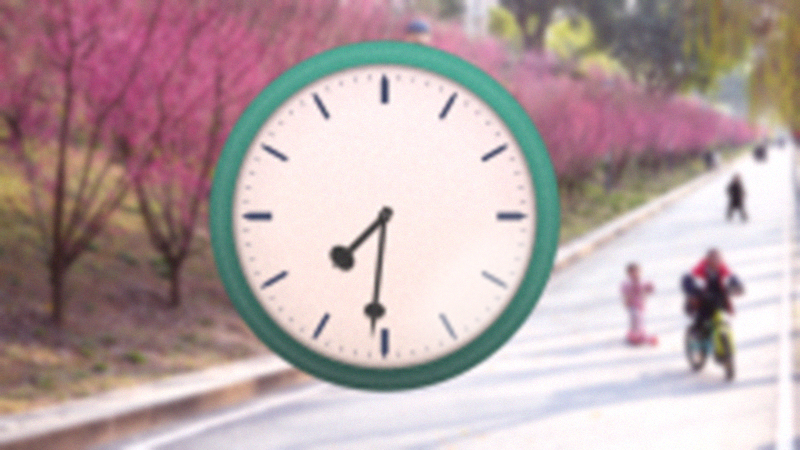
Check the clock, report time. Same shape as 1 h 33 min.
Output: 7 h 31 min
